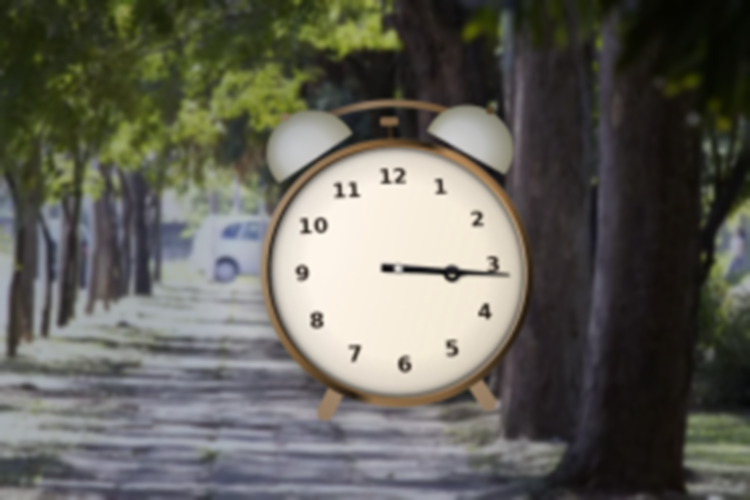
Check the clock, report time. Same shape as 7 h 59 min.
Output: 3 h 16 min
